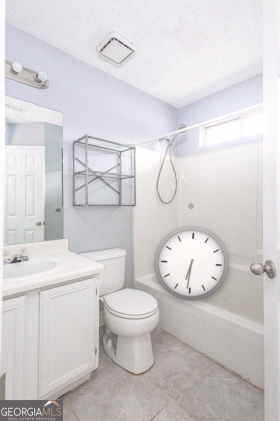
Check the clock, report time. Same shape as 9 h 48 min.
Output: 6 h 31 min
